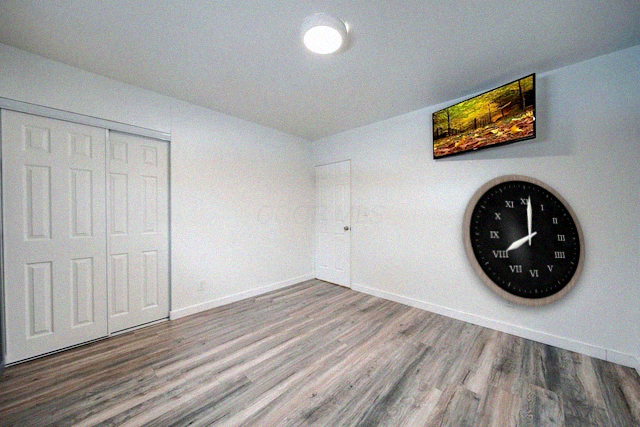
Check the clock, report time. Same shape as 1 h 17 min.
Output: 8 h 01 min
